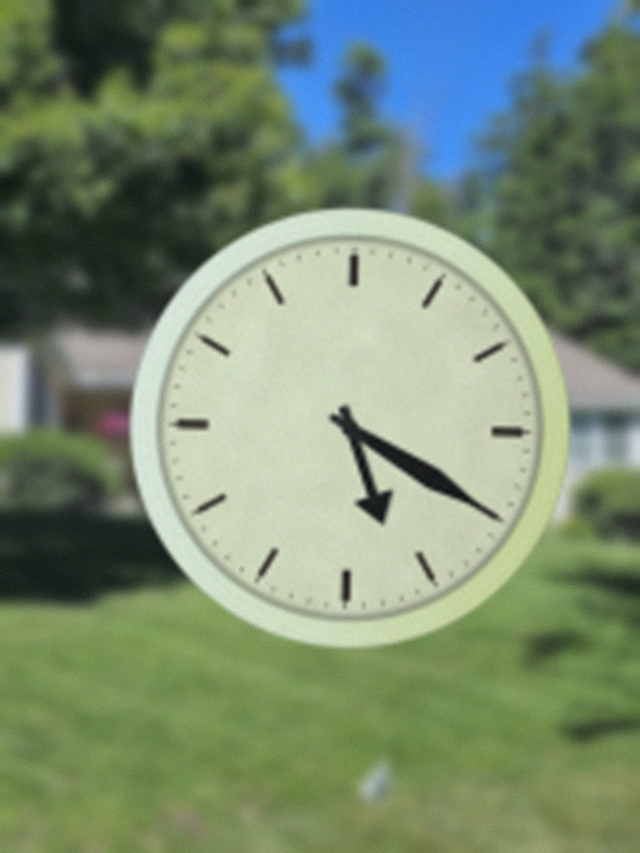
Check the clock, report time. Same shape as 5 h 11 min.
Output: 5 h 20 min
